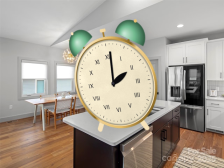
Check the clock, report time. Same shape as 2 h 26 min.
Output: 2 h 01 min
